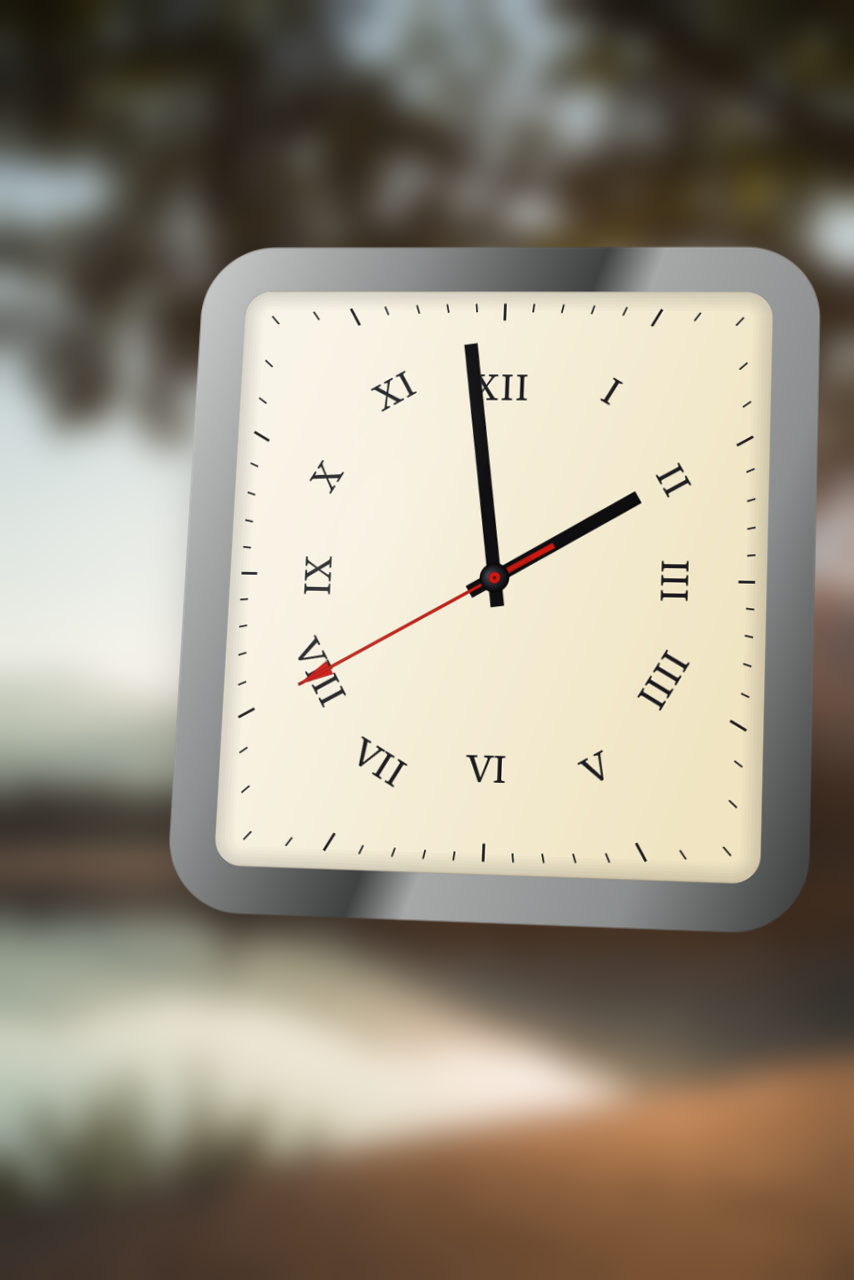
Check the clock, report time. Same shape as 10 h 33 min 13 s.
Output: 1 h 58 min 40 s
